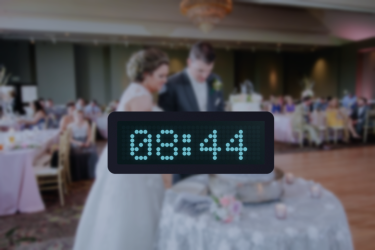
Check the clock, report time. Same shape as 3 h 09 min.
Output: 8 h 44 min
